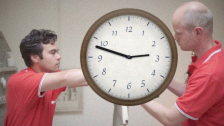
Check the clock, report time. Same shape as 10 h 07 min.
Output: 2 h 48 min
